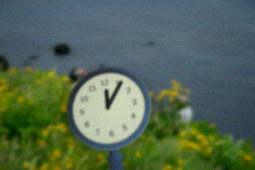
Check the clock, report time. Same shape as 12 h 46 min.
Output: 12 h 06 min
